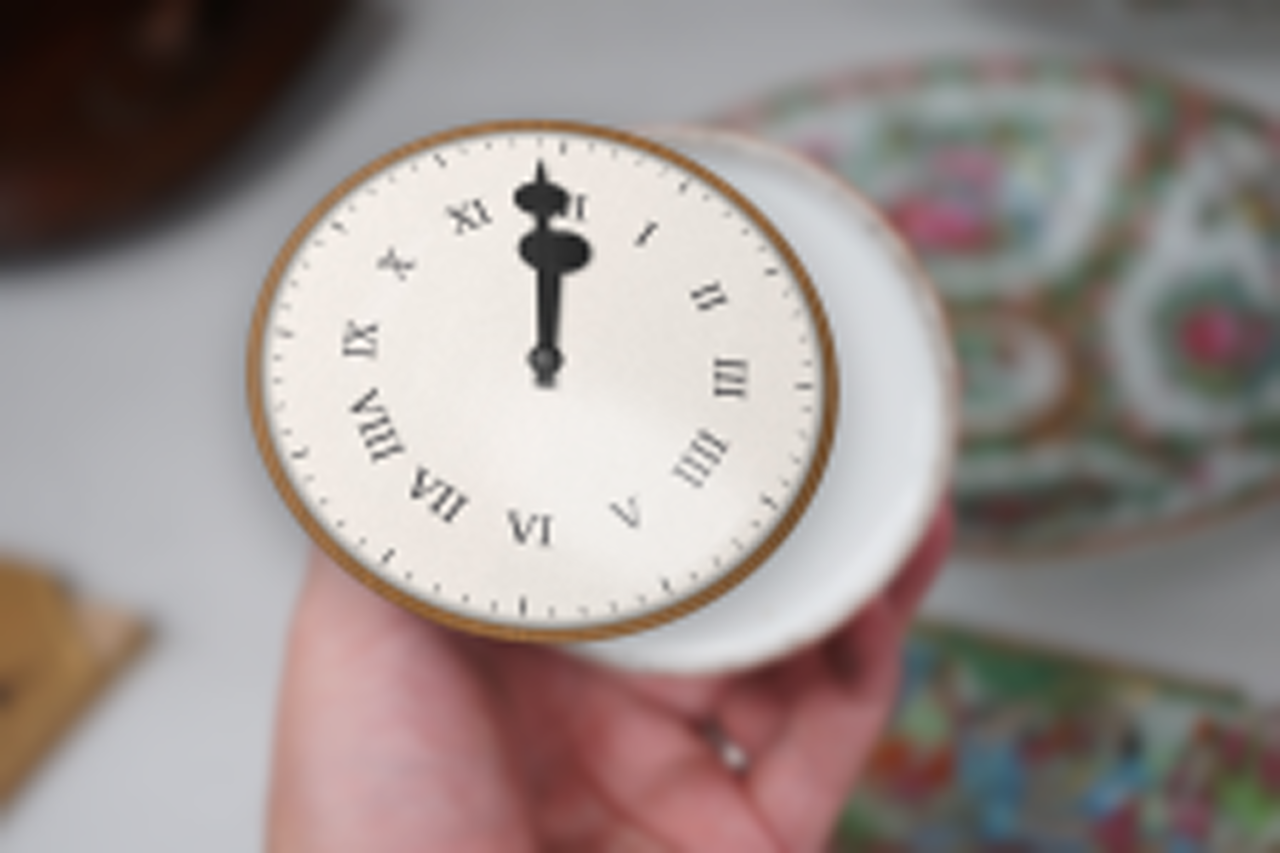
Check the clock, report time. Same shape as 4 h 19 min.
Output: 11 h 59 min
